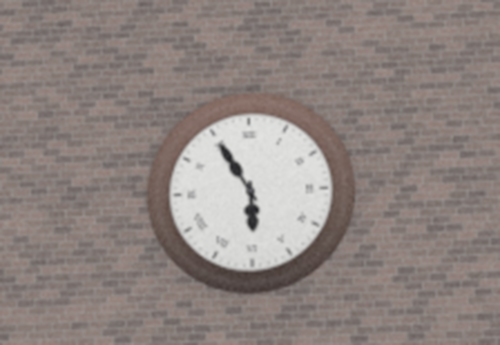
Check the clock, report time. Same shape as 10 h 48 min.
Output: 5 h 55 min
